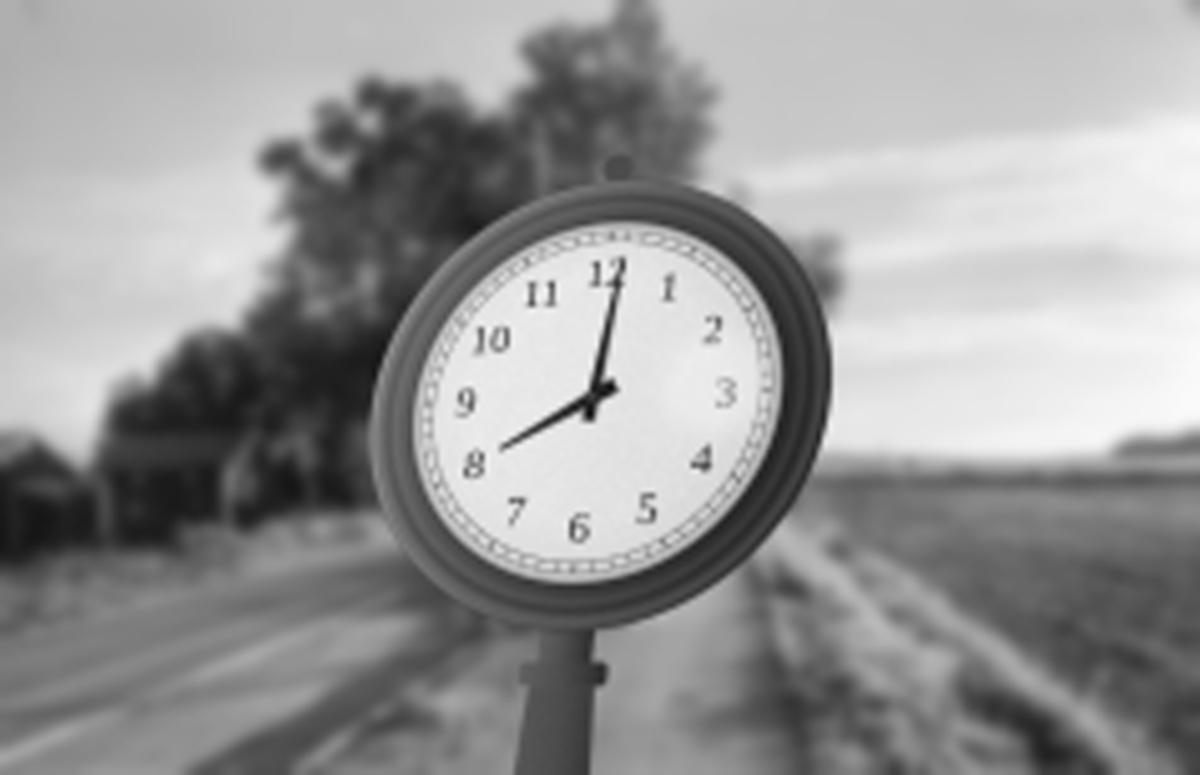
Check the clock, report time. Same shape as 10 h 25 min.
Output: 8 h 01 min
